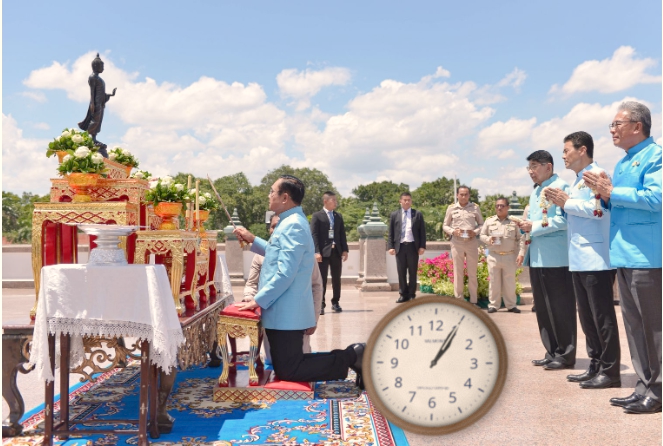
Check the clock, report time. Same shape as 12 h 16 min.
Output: 1 h 05 min
